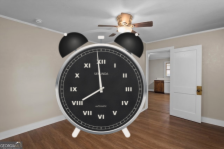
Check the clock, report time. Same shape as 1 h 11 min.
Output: 7 h 59 min
